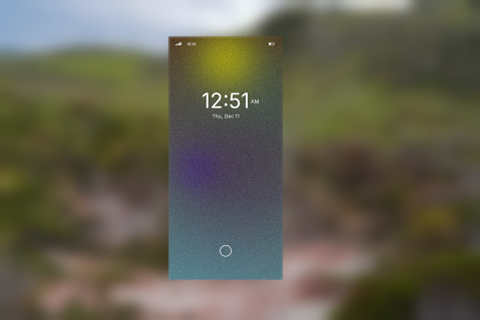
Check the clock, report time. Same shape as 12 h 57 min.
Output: 12 h 51 min
